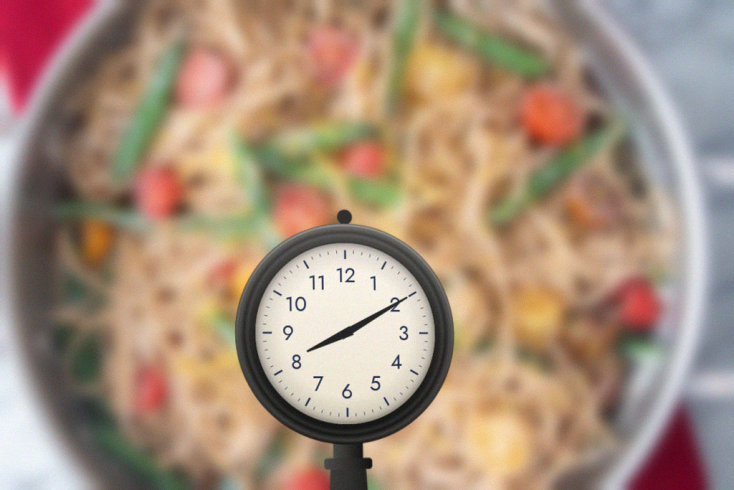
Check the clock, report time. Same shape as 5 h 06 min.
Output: 8 h 10 min
